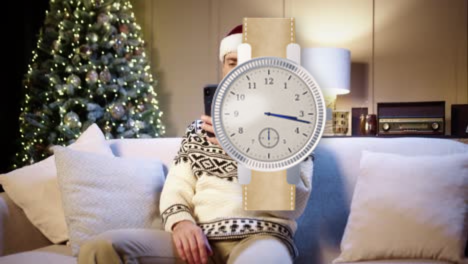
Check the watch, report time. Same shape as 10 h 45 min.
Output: 3 h 17 min
